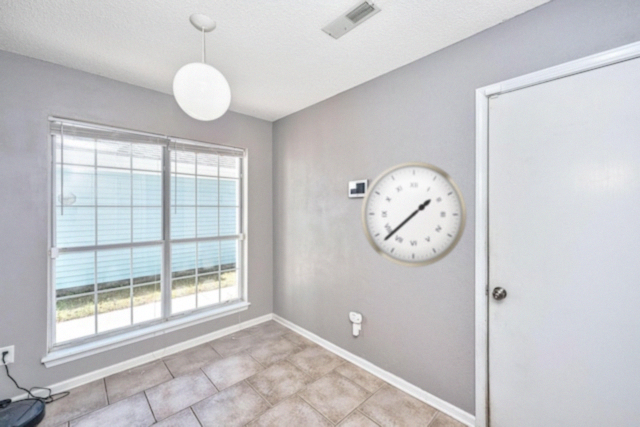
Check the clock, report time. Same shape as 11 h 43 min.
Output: 1 h 38 min
